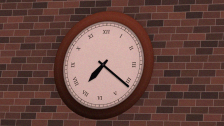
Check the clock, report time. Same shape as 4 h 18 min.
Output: 7 h 21 min
